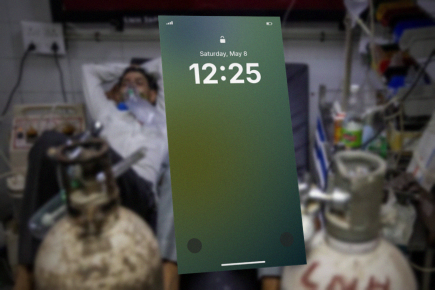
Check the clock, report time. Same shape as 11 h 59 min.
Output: 12 h 25 min
